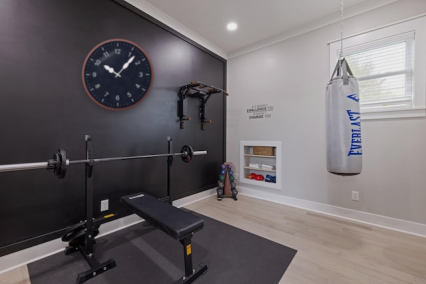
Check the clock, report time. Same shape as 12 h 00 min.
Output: 10 h 07 min
